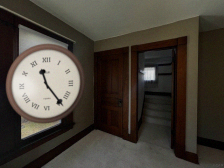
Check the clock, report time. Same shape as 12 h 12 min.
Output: 11 h 24 min
